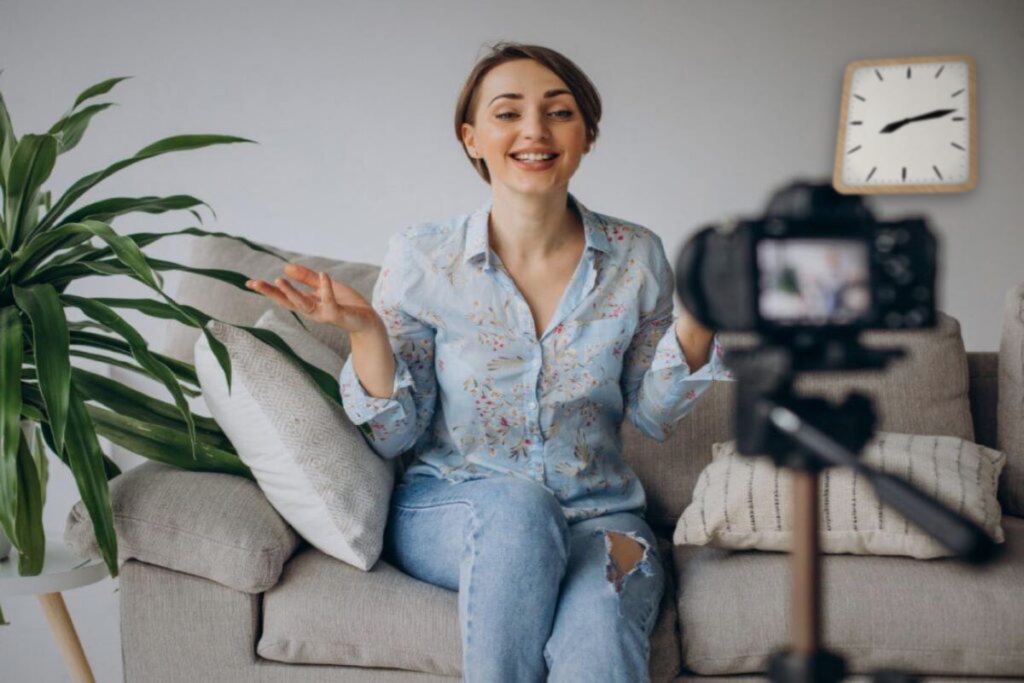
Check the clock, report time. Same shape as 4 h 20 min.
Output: 8 h 13 min
